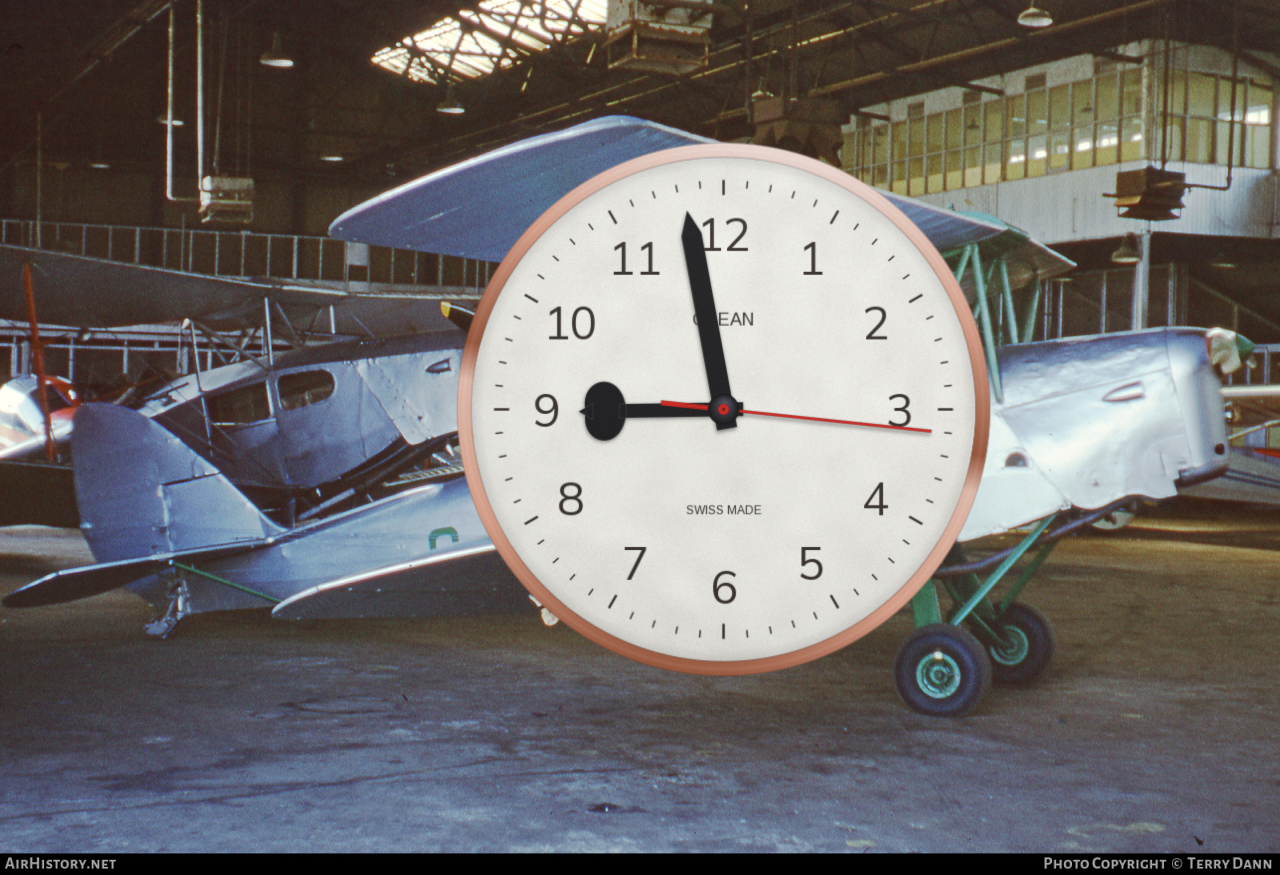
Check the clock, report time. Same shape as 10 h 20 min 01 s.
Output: 8 h 58 min 16 s
